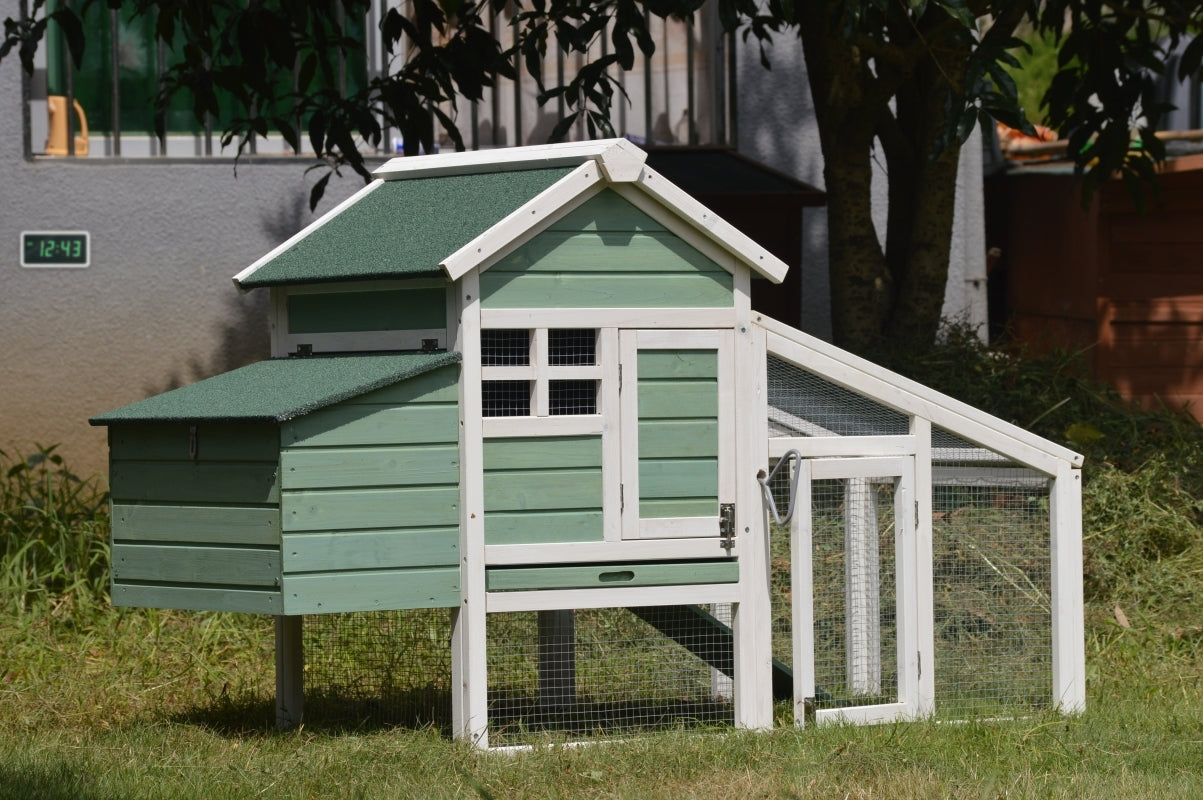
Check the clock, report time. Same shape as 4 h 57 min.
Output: 12 h 43 min
